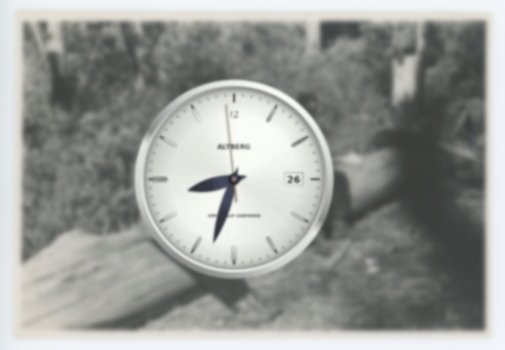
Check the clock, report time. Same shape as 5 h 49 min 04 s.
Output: 8 h 32 min 59 s
